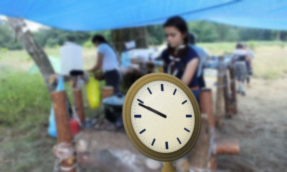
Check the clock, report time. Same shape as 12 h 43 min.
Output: 9 h 49 min
